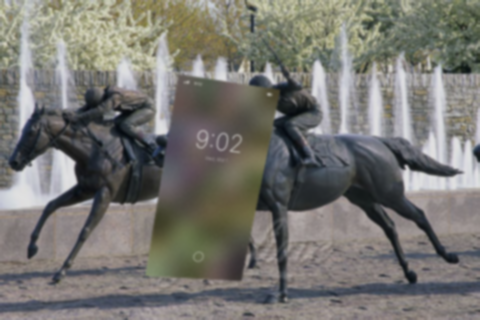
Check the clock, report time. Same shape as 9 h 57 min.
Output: 9 h 02 min
